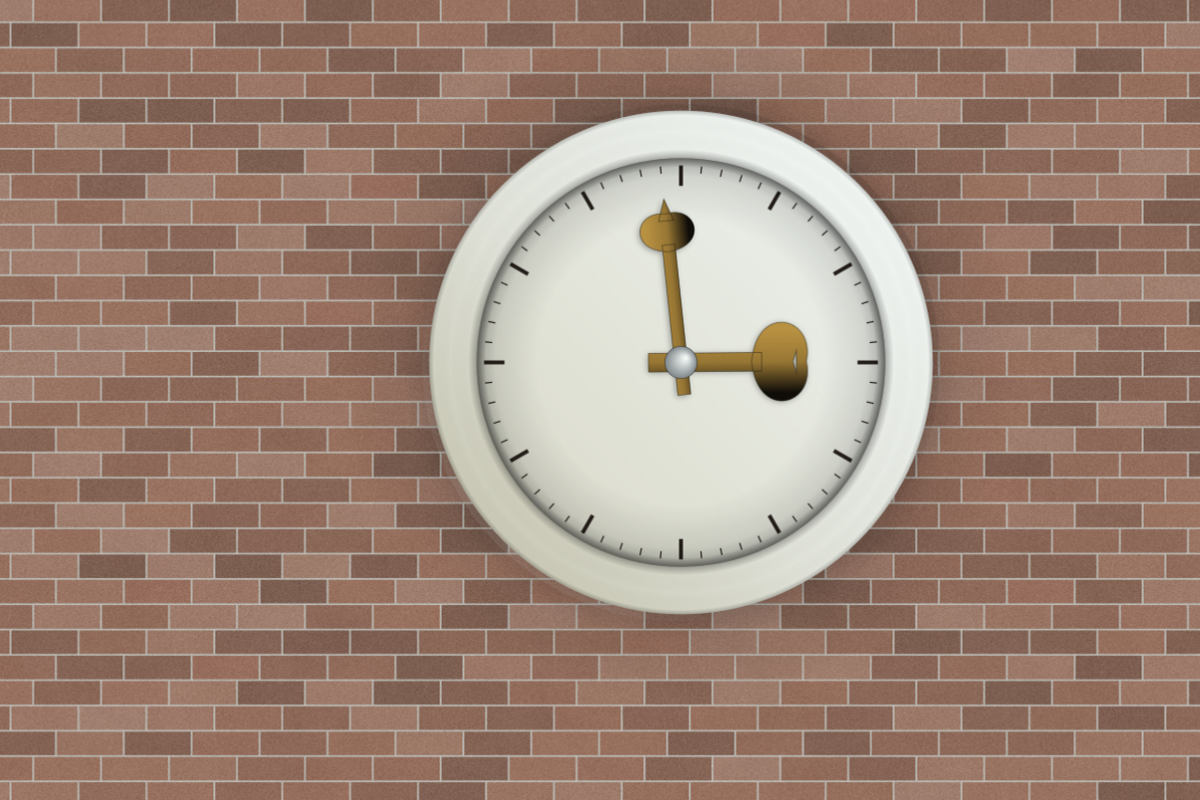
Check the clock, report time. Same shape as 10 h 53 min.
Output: 2 h 59 min
